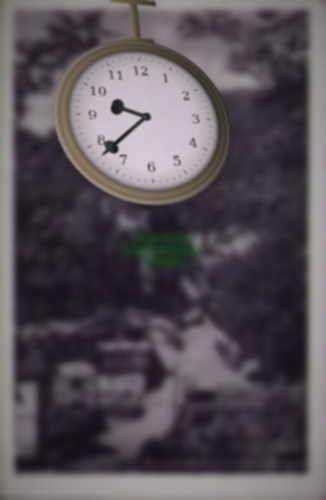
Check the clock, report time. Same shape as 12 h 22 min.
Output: 9 h 38 min
